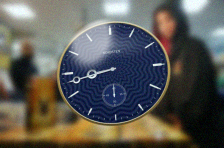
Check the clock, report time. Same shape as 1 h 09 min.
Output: 8 h 43 min
